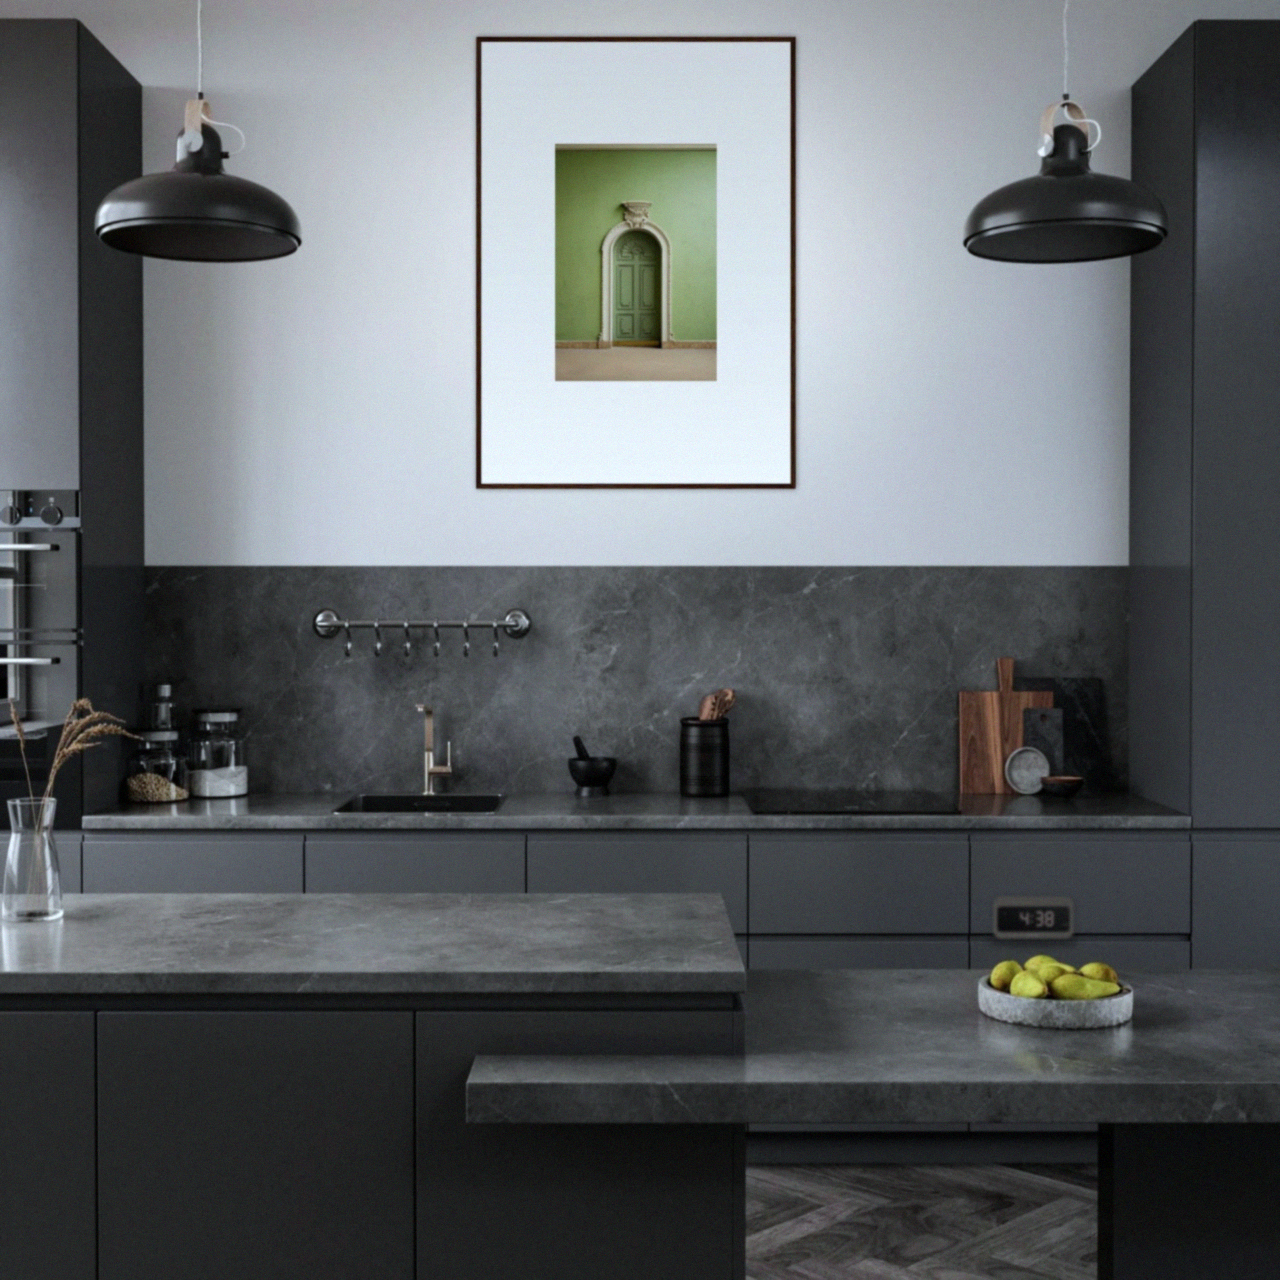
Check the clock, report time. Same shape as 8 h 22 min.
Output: 4 h 38 min
